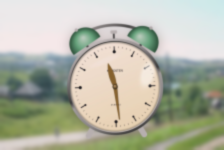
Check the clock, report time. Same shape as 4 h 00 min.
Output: 11 h 29 min
